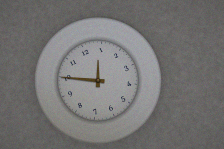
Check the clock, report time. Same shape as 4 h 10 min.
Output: 12 h 50 min
